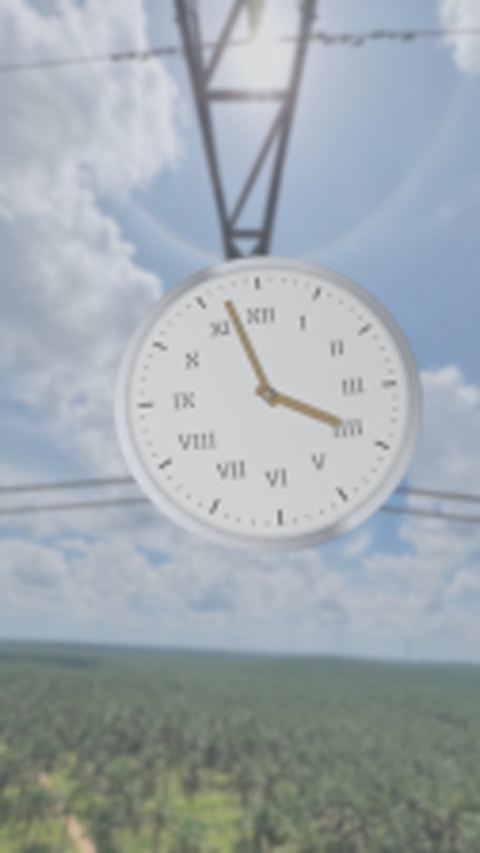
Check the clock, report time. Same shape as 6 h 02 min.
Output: 3 h 57 min
